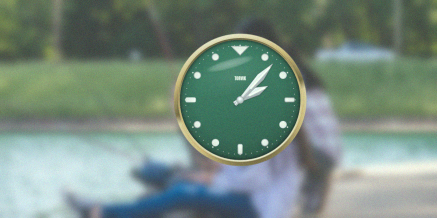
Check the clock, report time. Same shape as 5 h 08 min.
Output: 2 h 07 min
